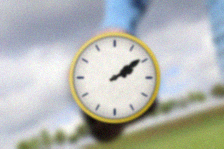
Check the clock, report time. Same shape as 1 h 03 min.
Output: 2 h 09 min
